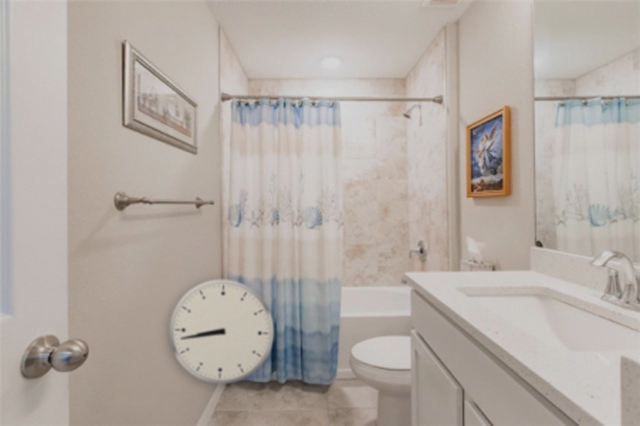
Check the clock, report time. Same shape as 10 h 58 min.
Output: 8 h 43 min
